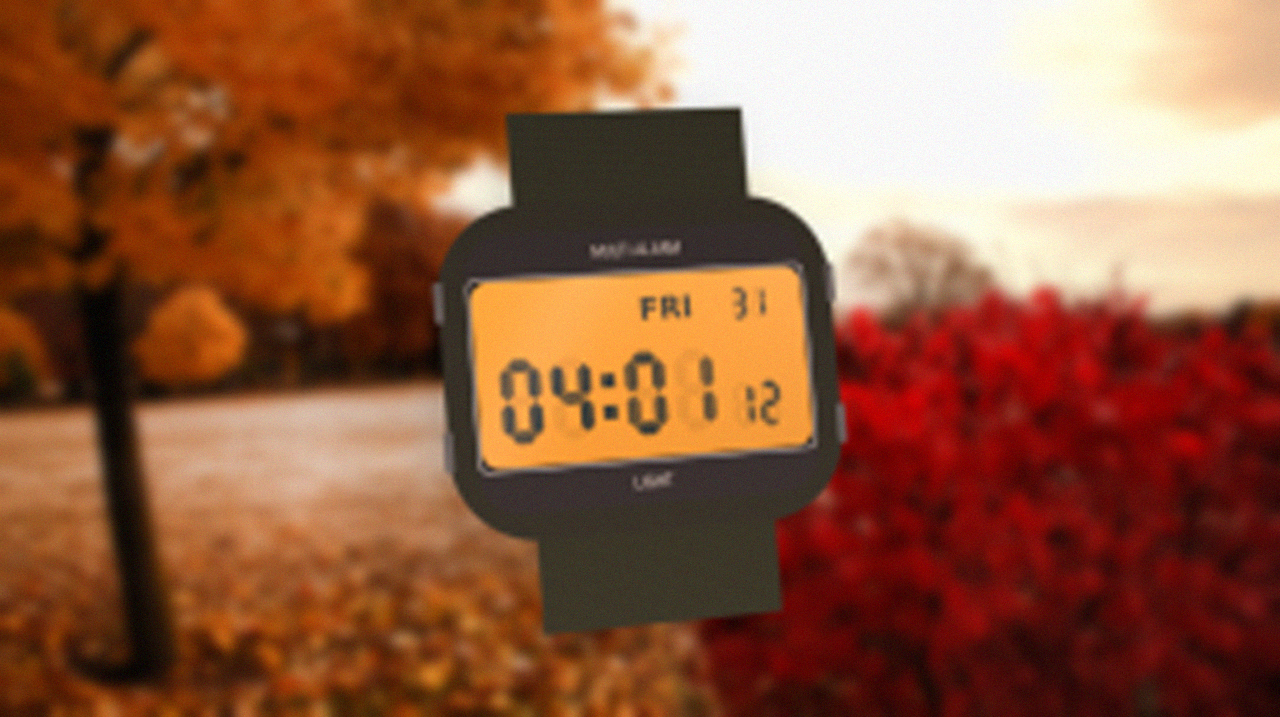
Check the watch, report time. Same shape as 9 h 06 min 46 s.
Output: 4 h 01 min 12 s
